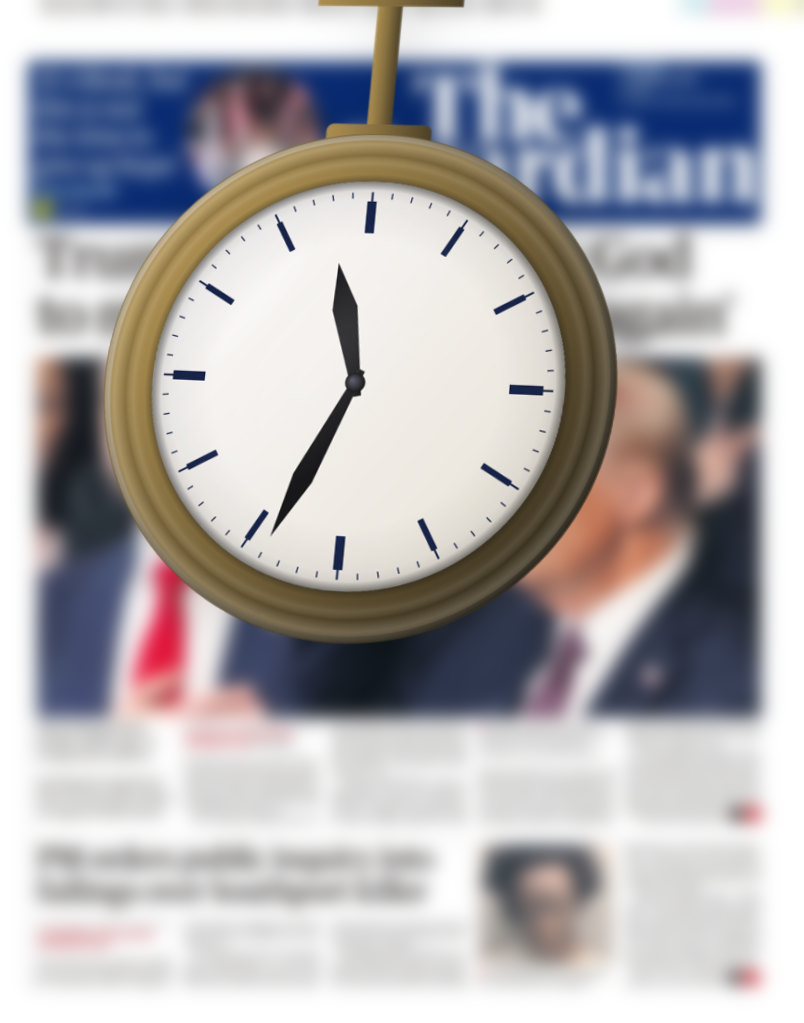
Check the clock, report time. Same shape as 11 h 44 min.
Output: 11 h 34 min
